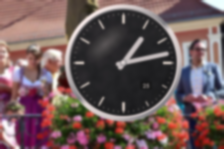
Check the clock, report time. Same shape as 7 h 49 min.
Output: 1 h 13 min
